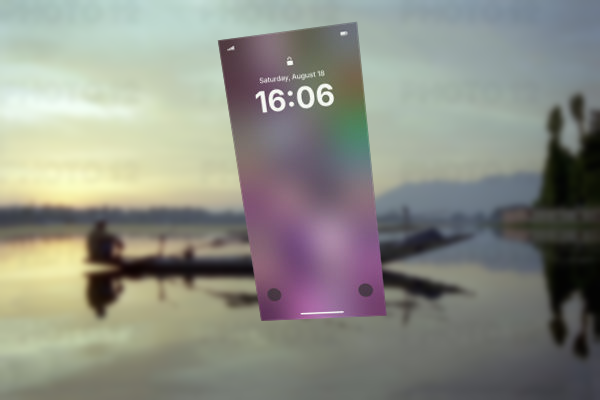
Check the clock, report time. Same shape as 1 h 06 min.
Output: 16 h 06 min
